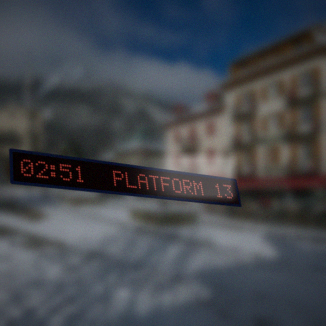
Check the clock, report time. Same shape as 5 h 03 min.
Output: 2 h 51 min
